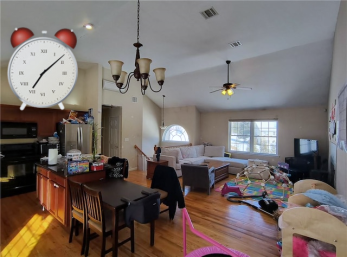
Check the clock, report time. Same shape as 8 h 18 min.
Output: 7 h 08 min
